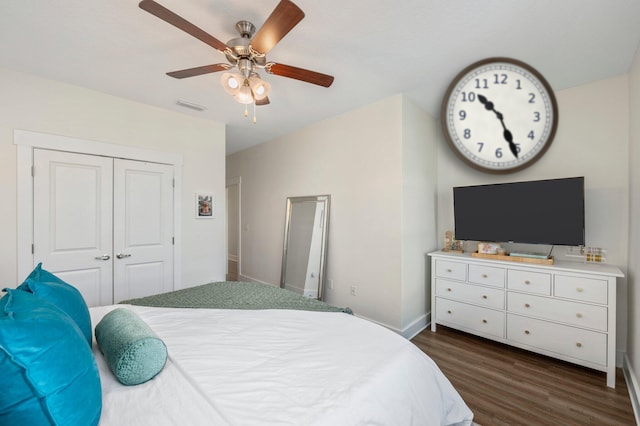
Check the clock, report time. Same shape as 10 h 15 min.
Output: 10 h 26 min
